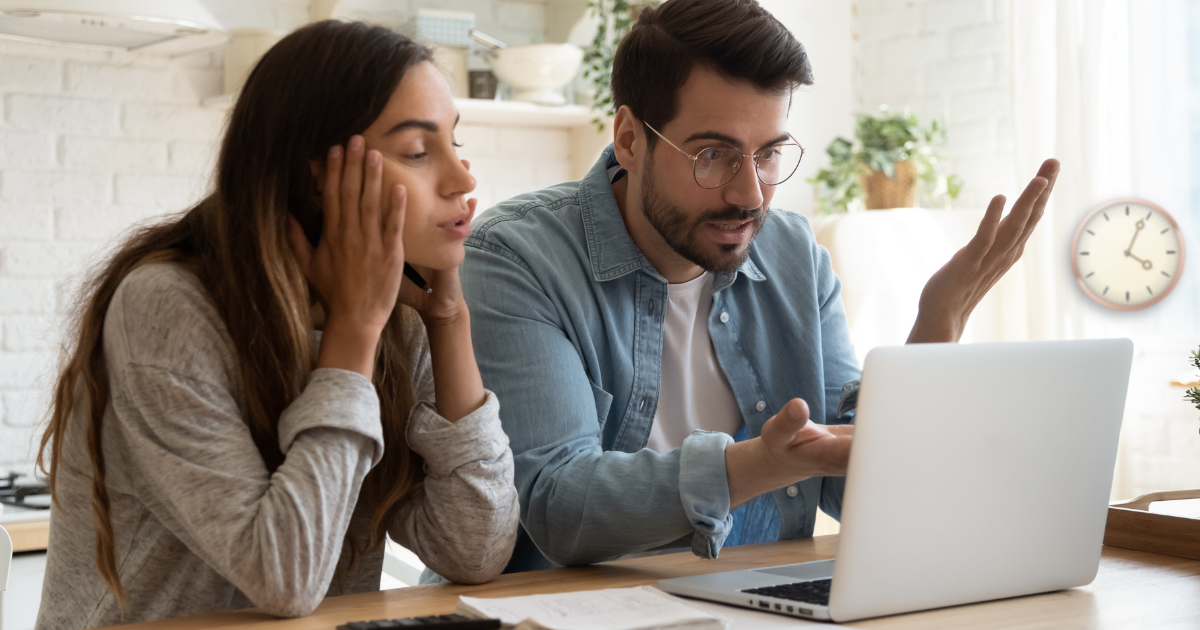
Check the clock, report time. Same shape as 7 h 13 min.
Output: 4 h 04 min
